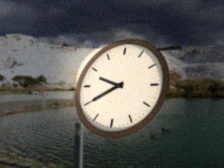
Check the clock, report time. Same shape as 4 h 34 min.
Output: 9 h 40 min
